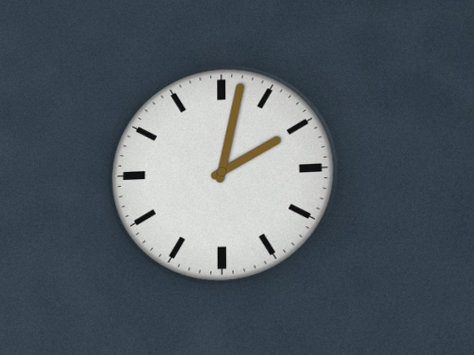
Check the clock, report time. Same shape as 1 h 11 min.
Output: 2 h 02 min
